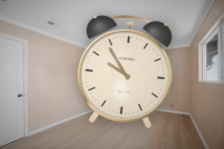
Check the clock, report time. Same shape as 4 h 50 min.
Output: 9 h 54 min
